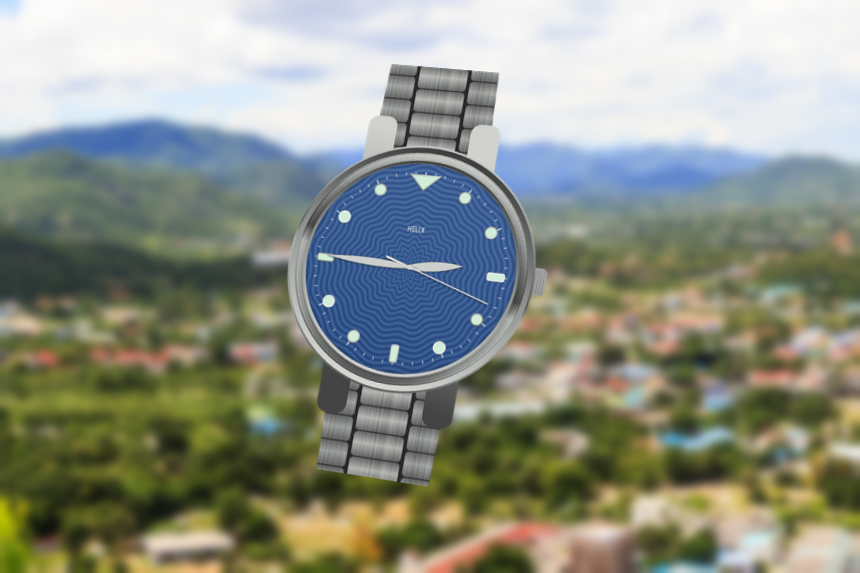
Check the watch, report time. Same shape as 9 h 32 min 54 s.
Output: 2 h 45 min 18 s
